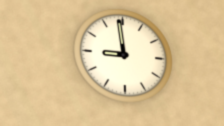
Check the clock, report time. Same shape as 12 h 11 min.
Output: 8 h 59 min
